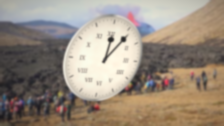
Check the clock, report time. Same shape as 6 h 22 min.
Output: 12 h 06 min
